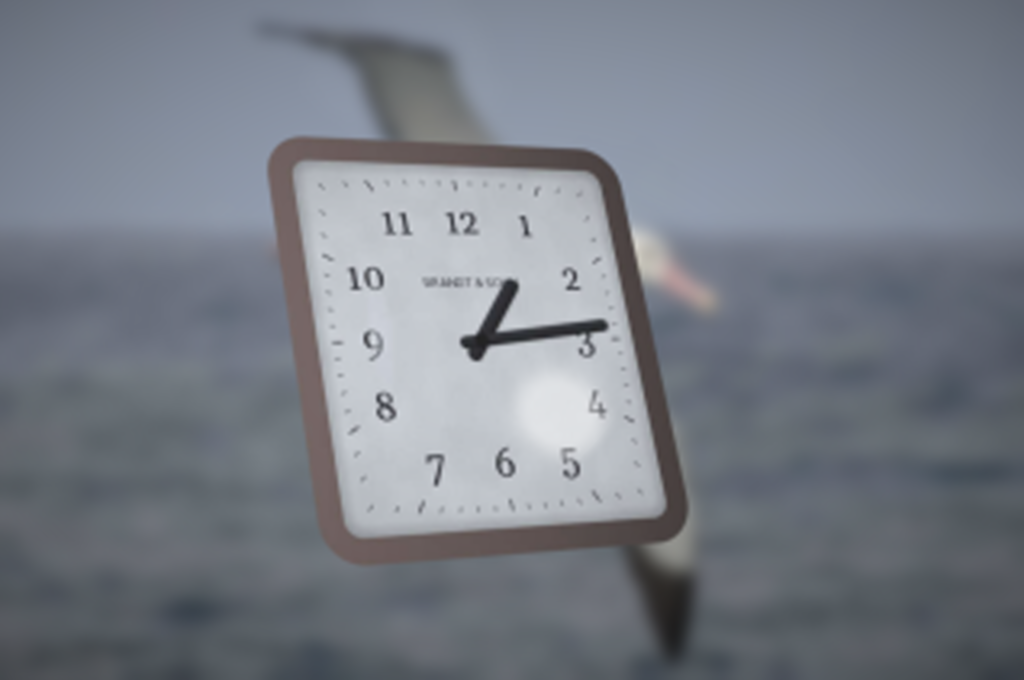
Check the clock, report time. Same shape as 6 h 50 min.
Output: 1 h 14 min
